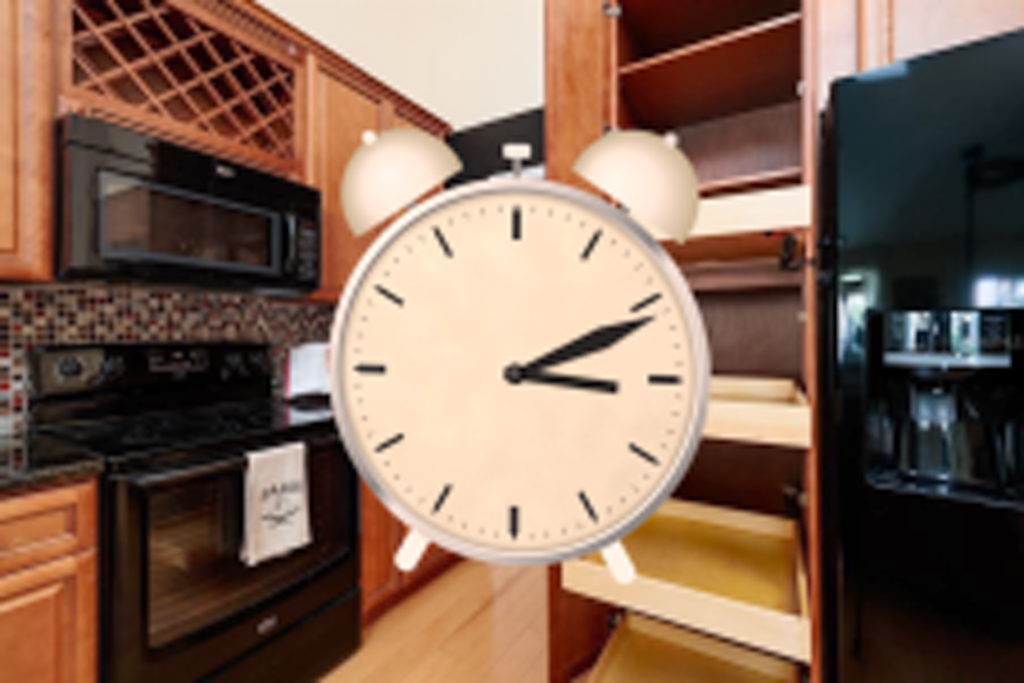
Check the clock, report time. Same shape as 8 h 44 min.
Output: 3 h 11 min
